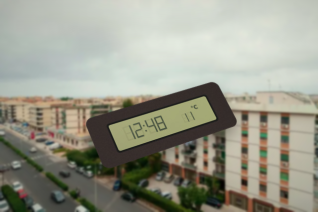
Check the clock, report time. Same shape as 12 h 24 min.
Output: 12 h 48 min
